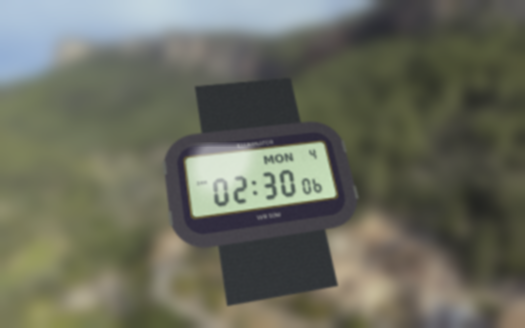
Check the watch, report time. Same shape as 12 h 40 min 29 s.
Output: 2 h 30 min 06 s
